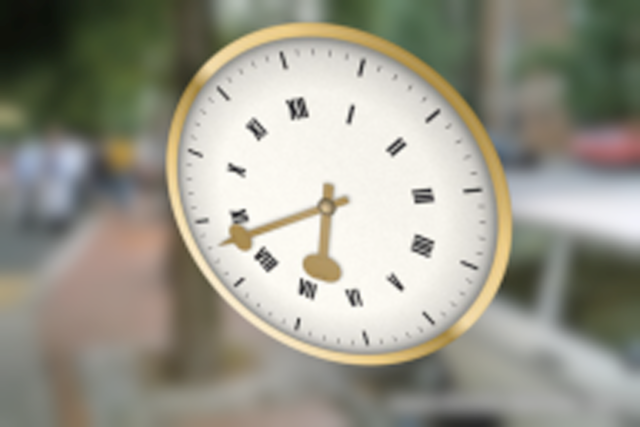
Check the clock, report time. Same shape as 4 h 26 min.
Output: 6 h 43 min
